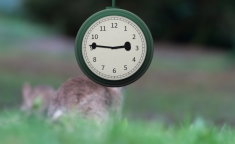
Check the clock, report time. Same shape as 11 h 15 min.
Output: 2 h 46 min
